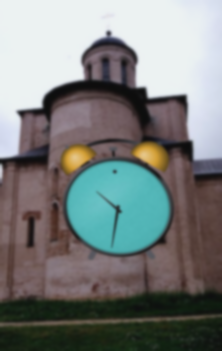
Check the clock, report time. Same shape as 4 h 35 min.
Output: 10 h 32 min
